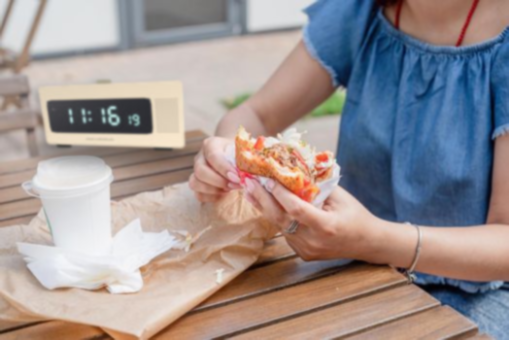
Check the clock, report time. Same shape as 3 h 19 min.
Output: 11 h 16 min
